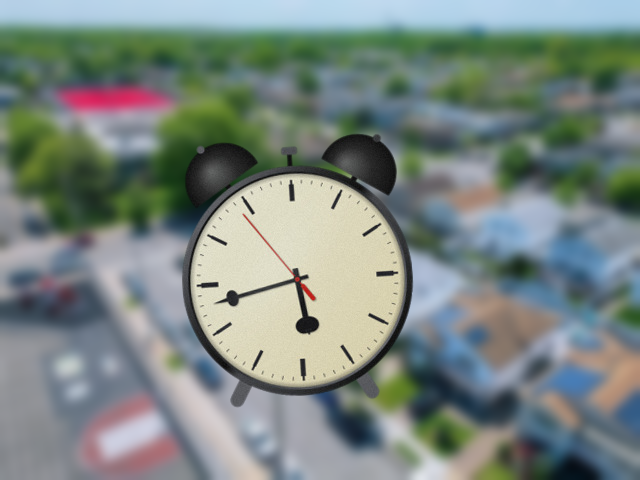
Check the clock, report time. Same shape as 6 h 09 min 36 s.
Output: 5 h 42 min 54 s
